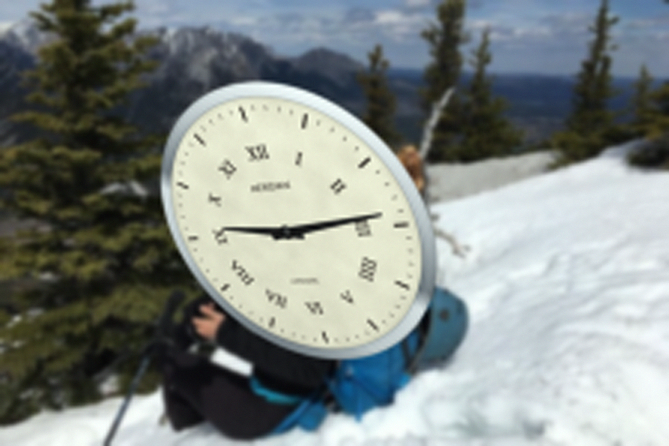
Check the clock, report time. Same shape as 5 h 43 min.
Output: 9 h 14 min
